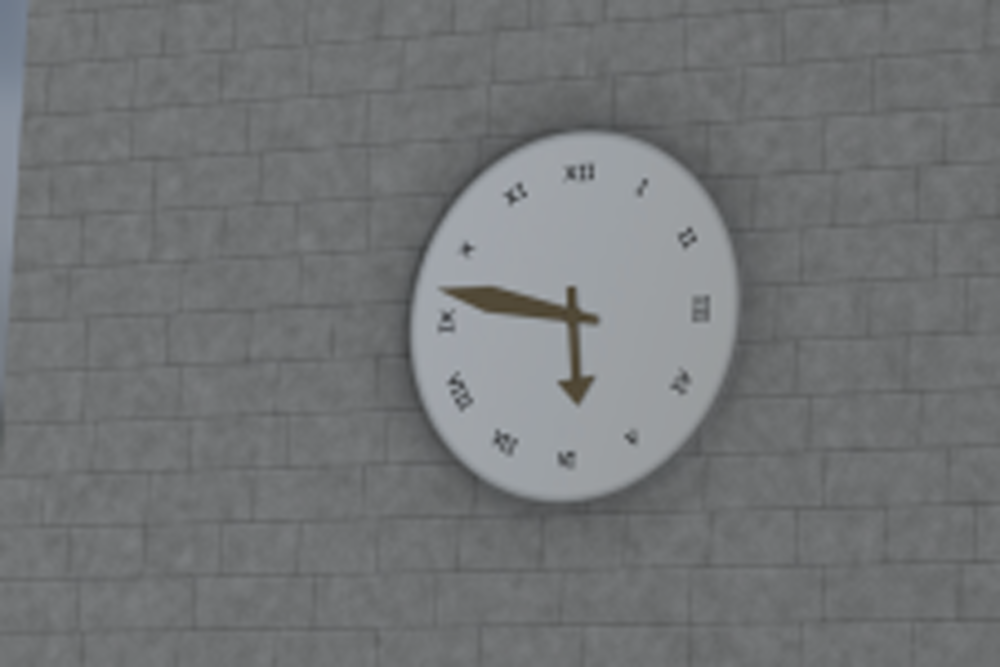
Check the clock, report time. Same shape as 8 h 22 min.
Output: 5 h 47 min
